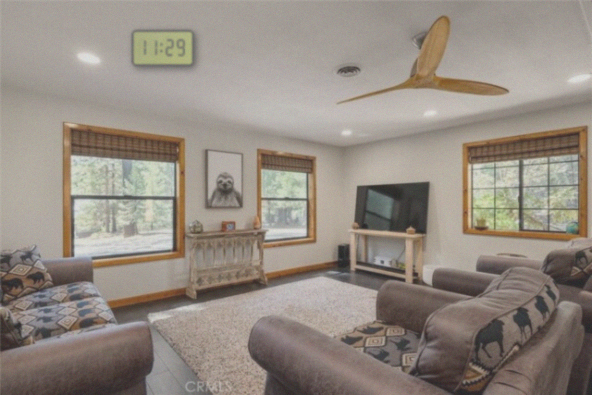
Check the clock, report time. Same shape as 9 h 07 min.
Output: 11 h 29 min
